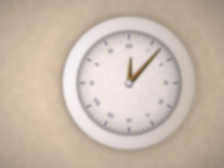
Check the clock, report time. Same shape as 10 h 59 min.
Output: 12 h 07 min
